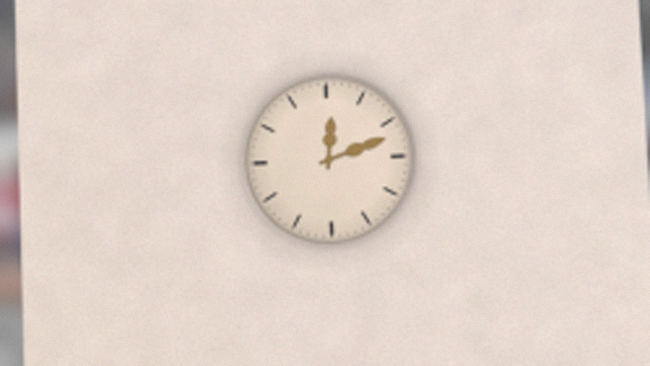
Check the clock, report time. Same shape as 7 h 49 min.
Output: 12 h 12 min
